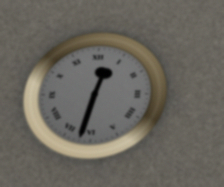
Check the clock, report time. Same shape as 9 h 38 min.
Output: 12 h 32 min
